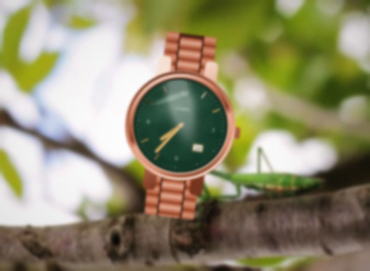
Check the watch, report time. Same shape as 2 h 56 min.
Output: 7 h 36 min
